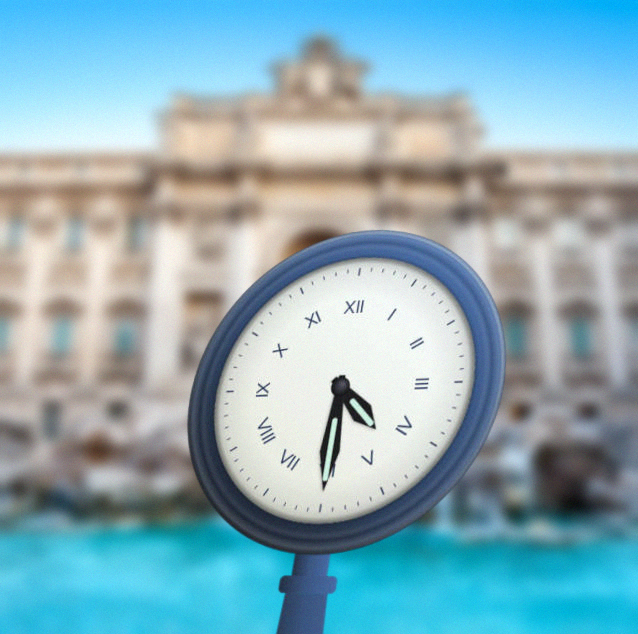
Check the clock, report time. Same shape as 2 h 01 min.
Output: 4 h 30 min
